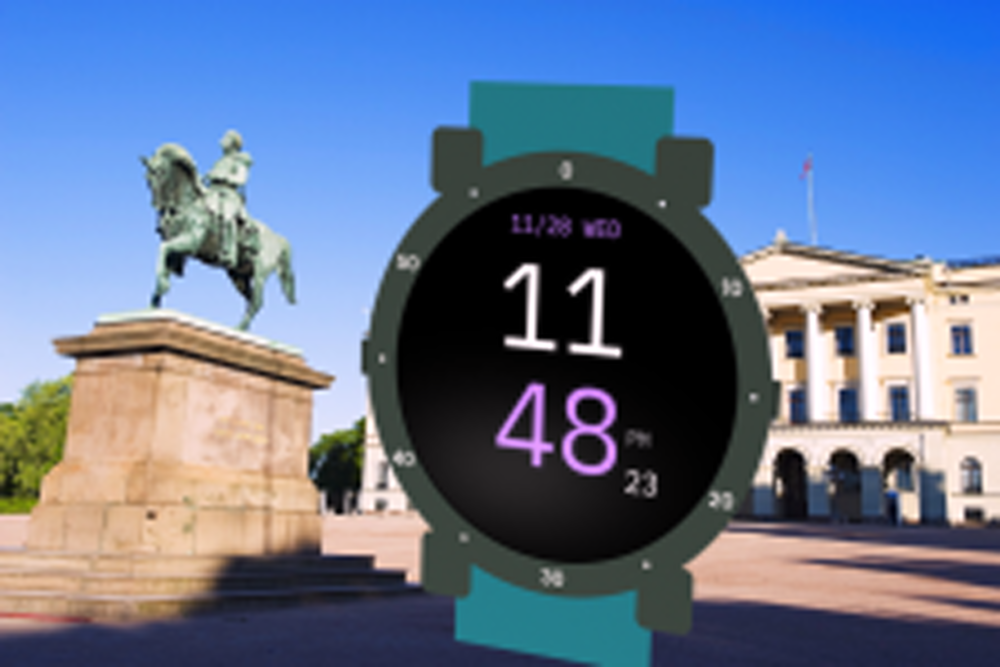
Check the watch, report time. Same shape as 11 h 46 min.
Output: 11 h 48 min
